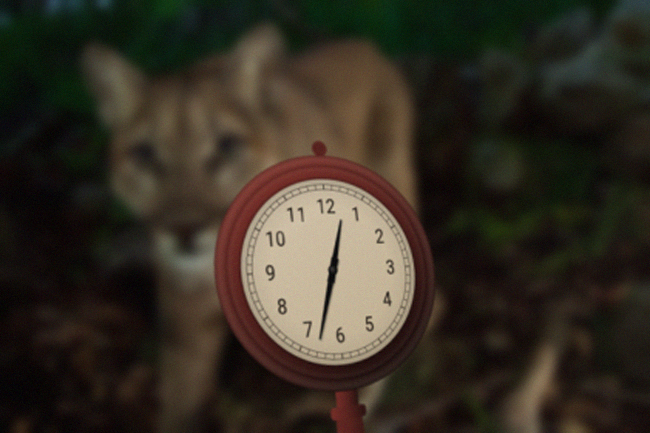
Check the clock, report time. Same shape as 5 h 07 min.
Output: 12 h 33 min
